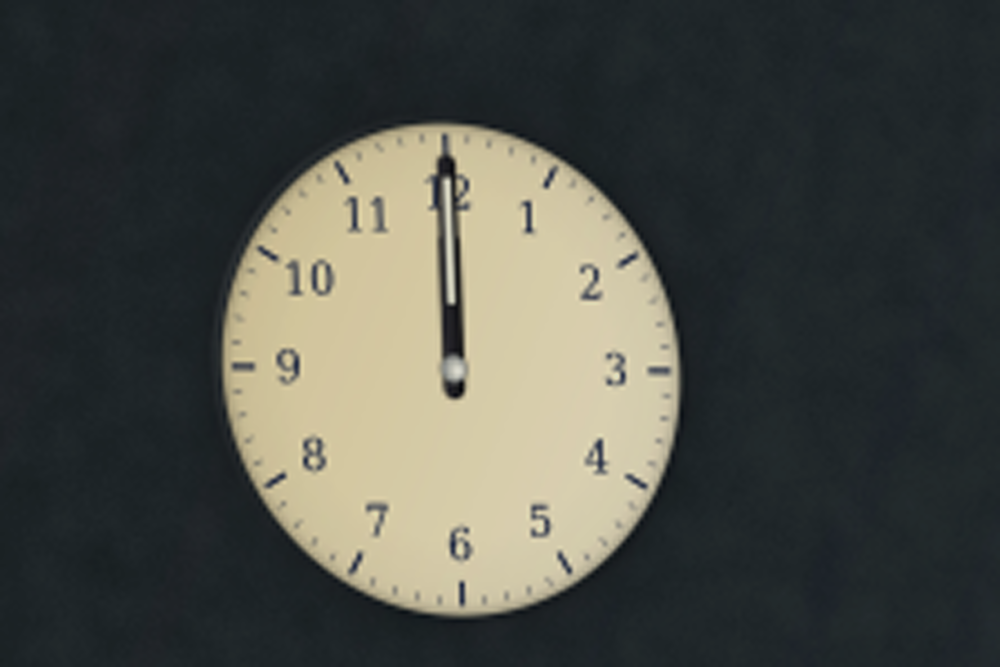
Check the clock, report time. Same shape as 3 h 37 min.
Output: 12 h 00 min
